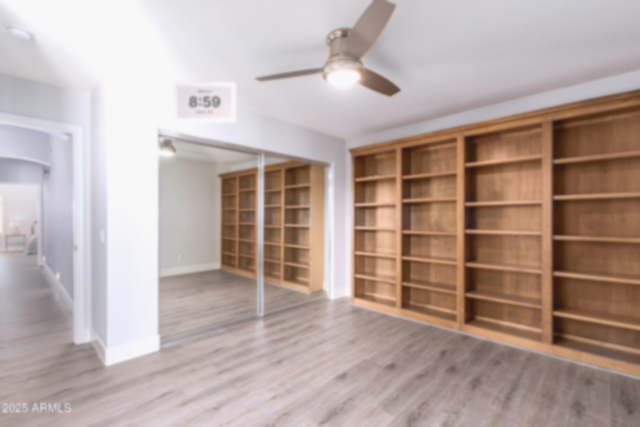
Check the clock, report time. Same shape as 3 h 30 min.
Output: 8 h 59 min
